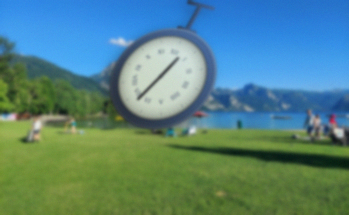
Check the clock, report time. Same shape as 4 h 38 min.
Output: 12 h 33 min
